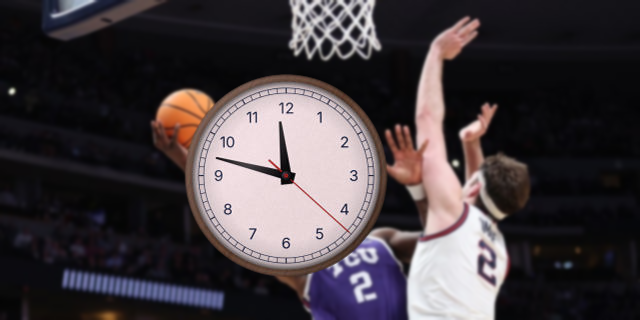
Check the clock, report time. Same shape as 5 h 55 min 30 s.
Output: 11 h 47 min 22 s
